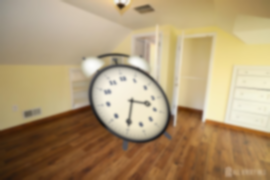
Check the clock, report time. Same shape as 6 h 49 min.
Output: 3 h 35 min
